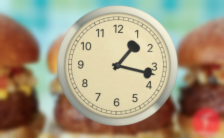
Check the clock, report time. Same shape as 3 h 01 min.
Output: 1 h 17 min
